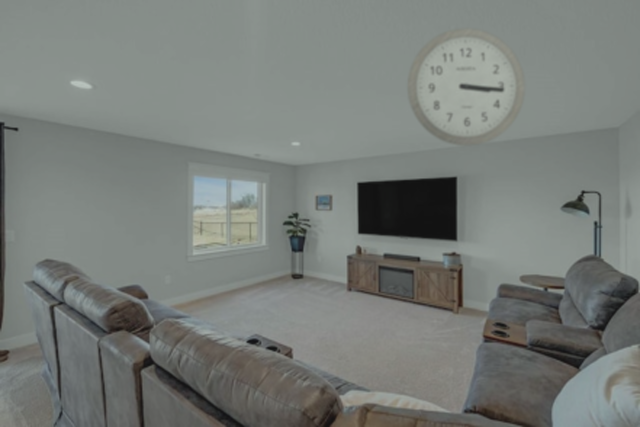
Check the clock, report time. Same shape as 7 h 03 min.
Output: 3 h 16 min
